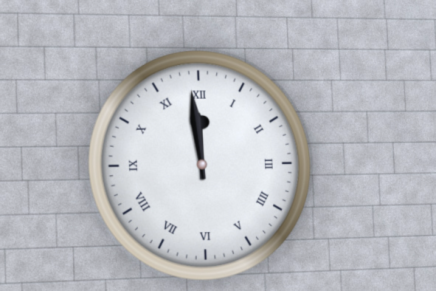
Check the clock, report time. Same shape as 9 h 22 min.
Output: 11 h 59 min
